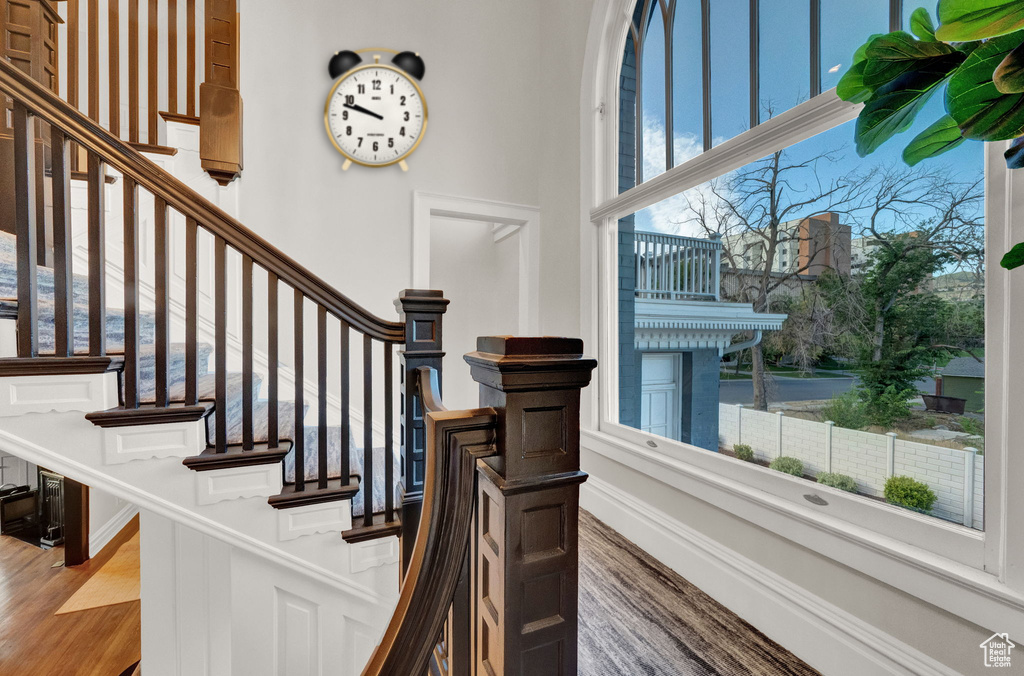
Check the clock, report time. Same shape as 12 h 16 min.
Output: 9 h 48 min
